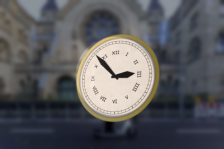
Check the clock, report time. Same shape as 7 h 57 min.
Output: 2 h 53 min
